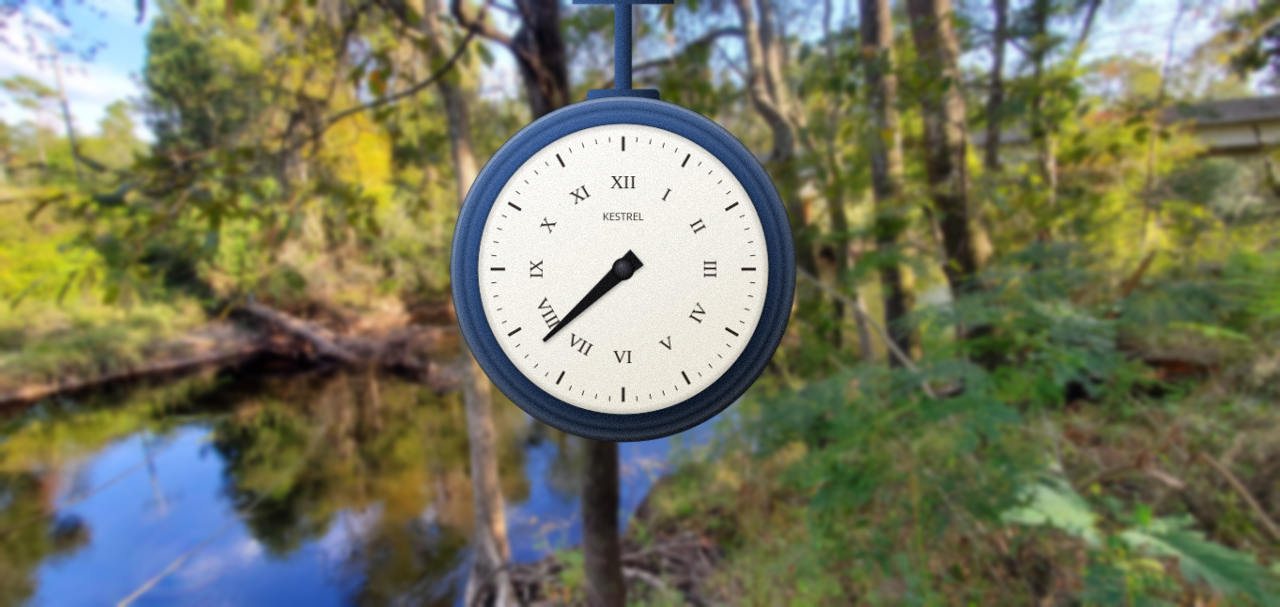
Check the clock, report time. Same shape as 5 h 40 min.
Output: 7 h 38 min
